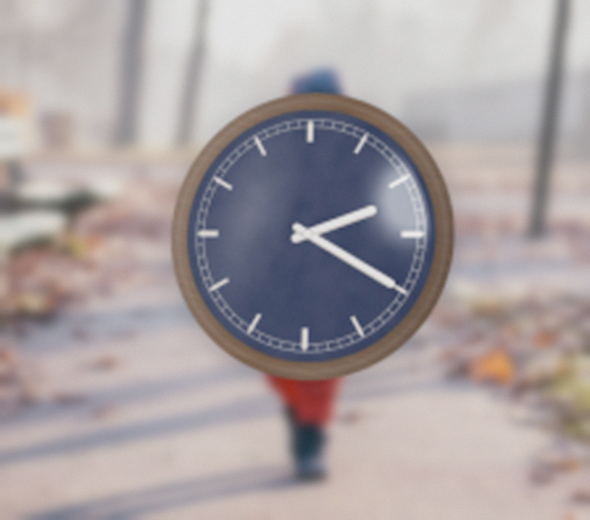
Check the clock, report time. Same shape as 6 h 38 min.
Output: 2 h 20 min
